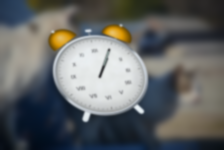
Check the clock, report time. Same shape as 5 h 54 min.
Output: 1 h 05 min
